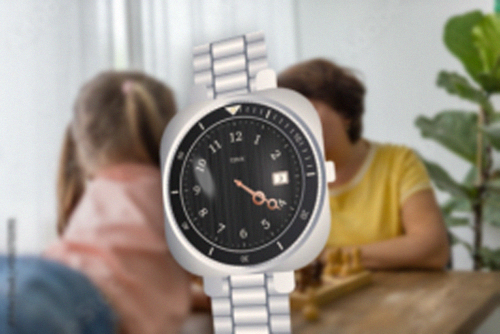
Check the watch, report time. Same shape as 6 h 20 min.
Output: 4 h 21 min
